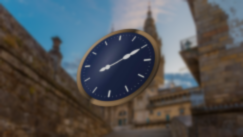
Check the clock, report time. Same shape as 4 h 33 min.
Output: 8 h 10 min
